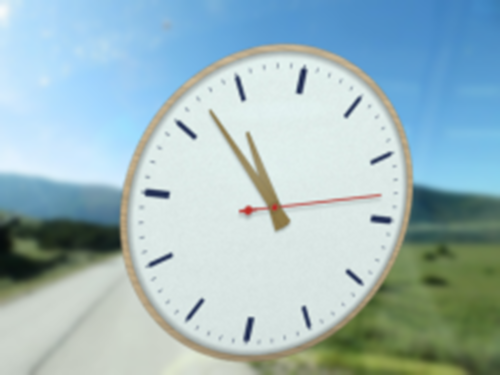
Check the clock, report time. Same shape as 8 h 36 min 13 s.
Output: 10 h 52 min 13 s
